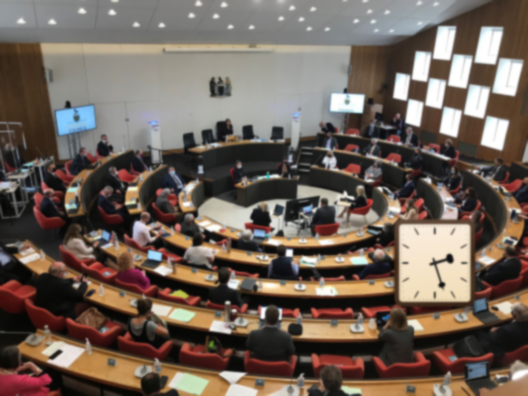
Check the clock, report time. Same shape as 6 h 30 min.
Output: 2 h 27 min
